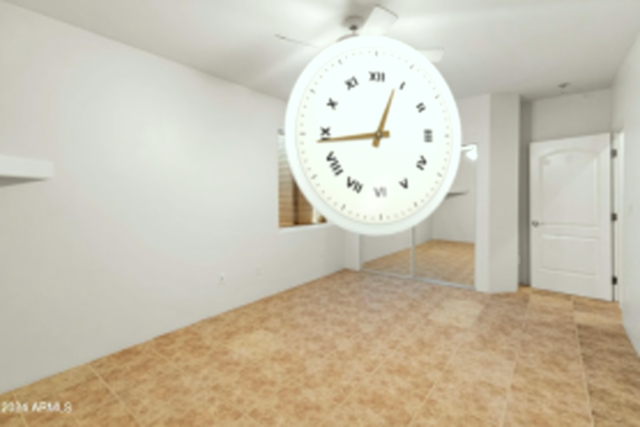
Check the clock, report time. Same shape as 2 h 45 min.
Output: 12 h 44 min
